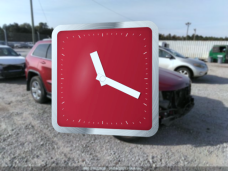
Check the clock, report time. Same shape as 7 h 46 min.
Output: 11 h 19 min
